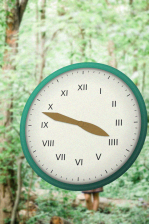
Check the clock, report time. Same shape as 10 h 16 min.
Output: 3 h 48 min
